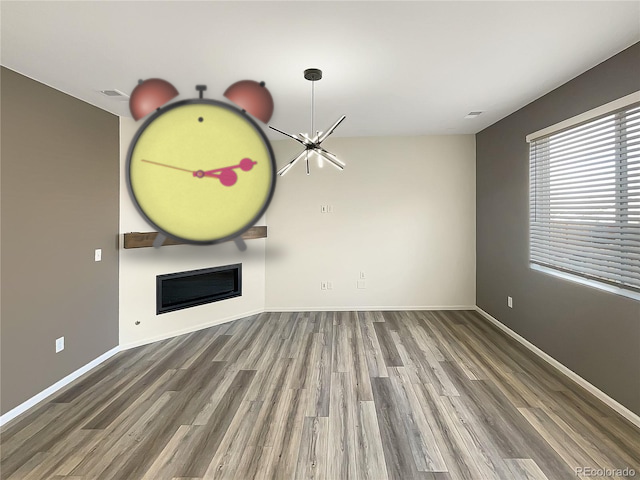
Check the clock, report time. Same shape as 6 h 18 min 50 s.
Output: 3 h 12 min 47 s
